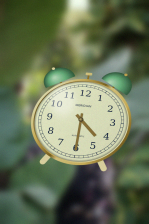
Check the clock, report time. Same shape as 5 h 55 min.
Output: 4 h 30 min
